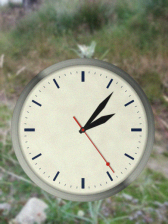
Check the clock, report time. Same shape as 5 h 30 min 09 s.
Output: 2 h 06 min 24 s
